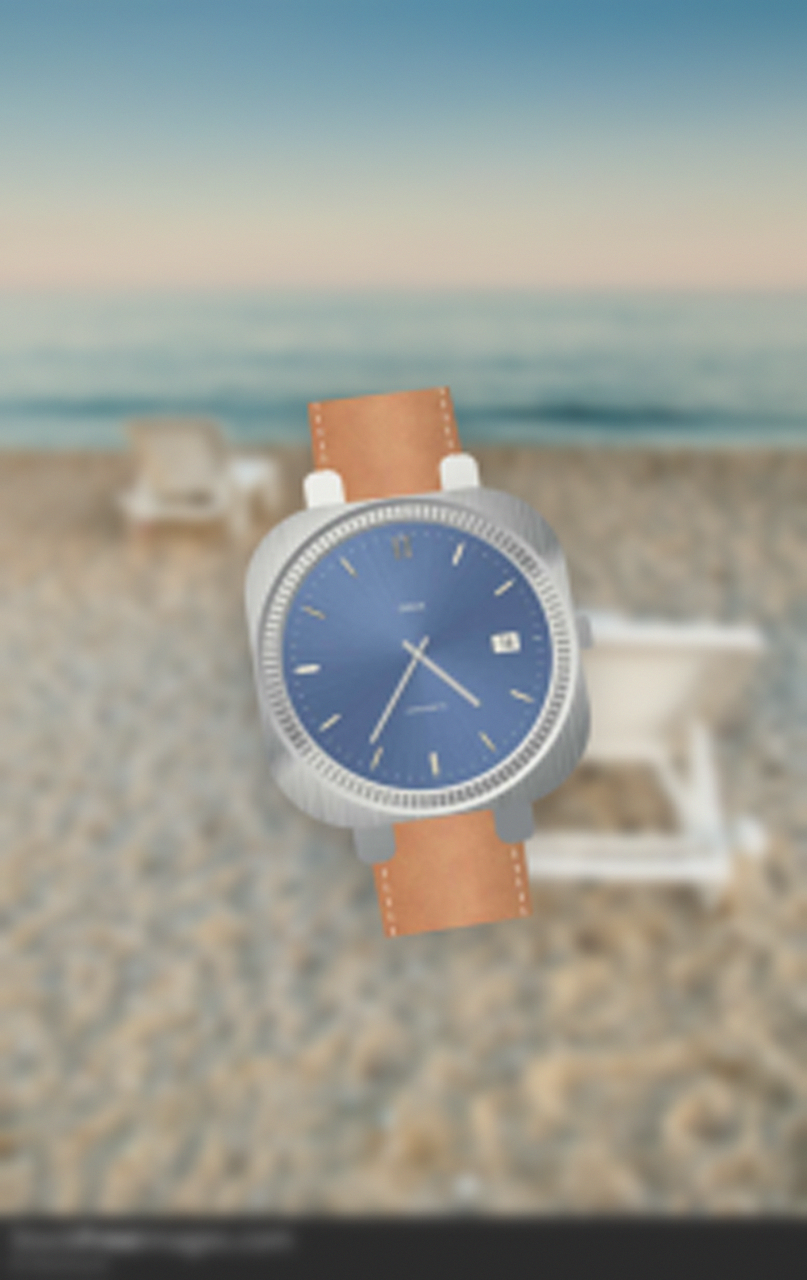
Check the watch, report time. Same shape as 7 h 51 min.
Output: 4 h 36 min
